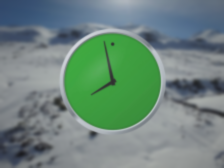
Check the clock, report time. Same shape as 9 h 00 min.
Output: 7 h 58 min
